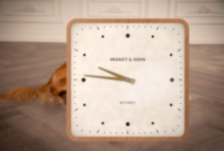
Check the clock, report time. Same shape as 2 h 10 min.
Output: 9 h 46 min
